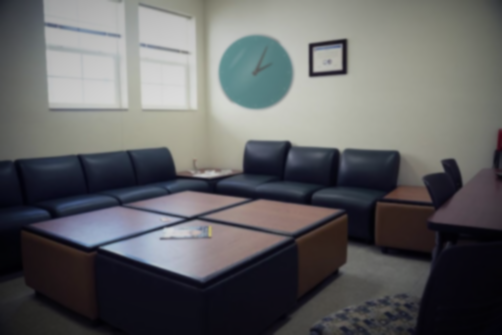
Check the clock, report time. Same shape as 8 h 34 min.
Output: 2 h 04 min
